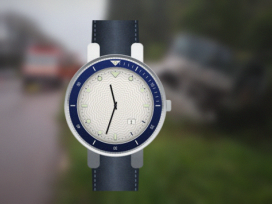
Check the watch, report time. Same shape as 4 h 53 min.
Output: 11 h 33 min
